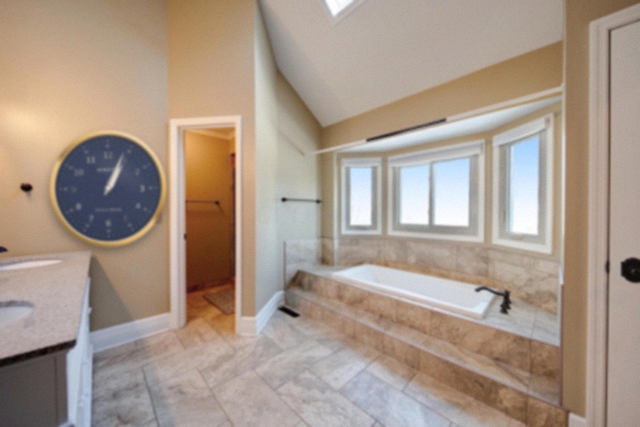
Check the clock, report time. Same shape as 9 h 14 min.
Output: 1 h 04 min
